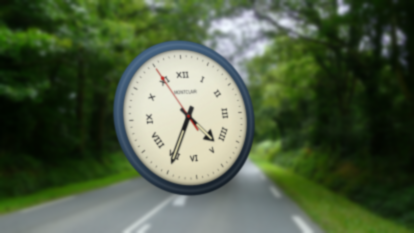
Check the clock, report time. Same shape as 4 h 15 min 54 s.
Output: 4 h 34 min 55 s
